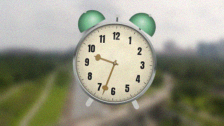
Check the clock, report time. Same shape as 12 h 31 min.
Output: 9 h 33 min
